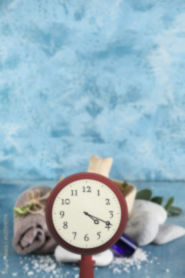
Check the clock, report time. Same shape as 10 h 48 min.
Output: 4 h 19 min
